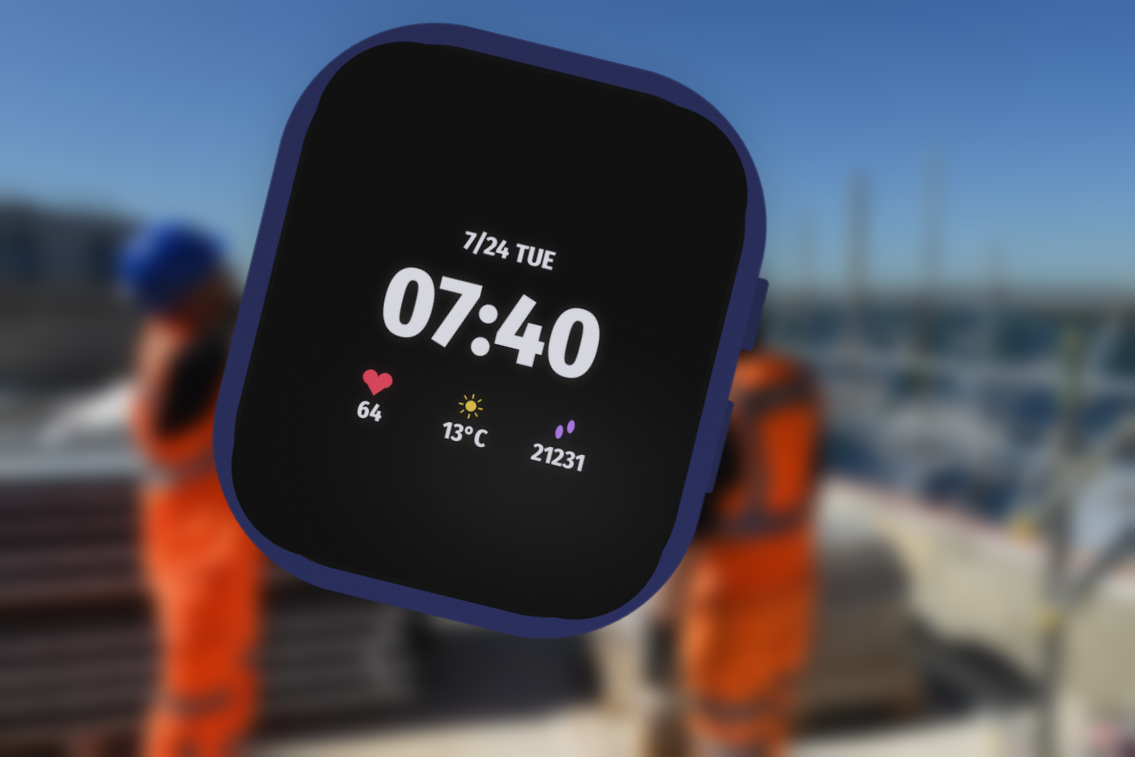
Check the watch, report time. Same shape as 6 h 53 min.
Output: 7 h 40 min
